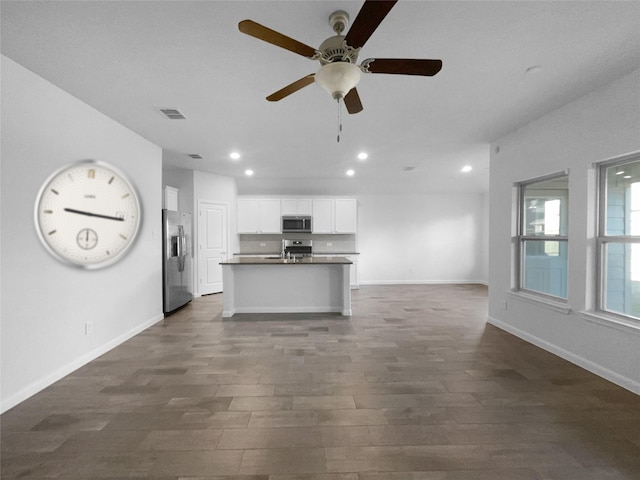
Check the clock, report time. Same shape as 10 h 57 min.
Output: 9 h 16 min
